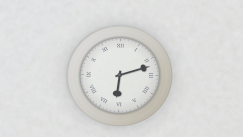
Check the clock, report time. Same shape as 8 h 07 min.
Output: 6 h 12 min
